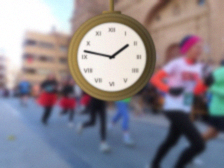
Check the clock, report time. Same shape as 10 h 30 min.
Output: 1 h 47 min
